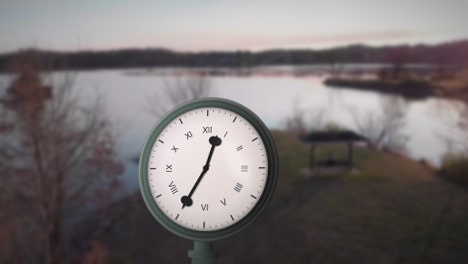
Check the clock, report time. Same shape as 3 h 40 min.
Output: 12 h 35 min
